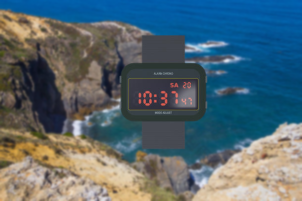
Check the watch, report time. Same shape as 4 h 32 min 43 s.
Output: 10 h 37 min 47 s
